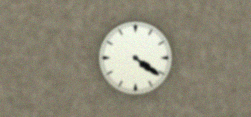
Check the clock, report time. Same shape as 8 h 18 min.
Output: 4 h 21 min
